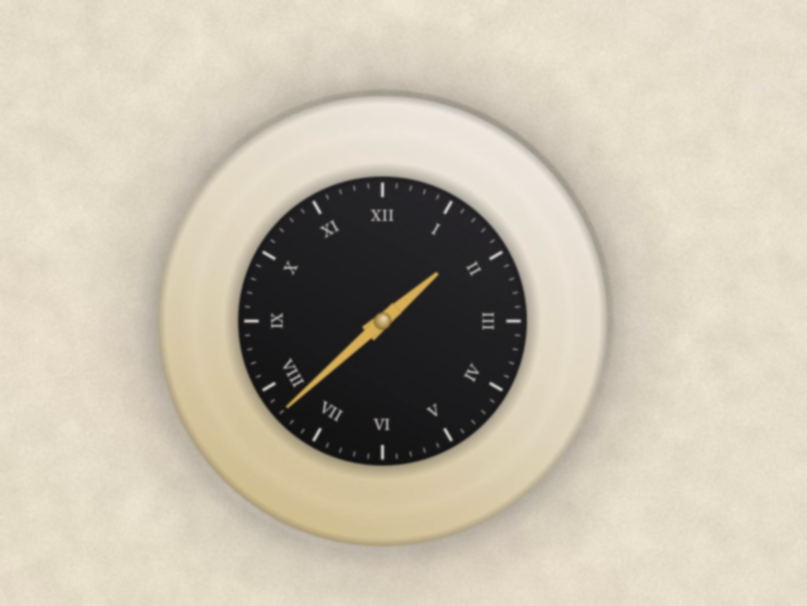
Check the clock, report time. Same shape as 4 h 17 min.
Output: 1 h 38 min
